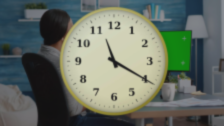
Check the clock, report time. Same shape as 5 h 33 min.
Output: 11 h 20 min
